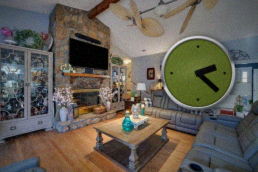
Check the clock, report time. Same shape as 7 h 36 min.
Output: 2 h 22 min
